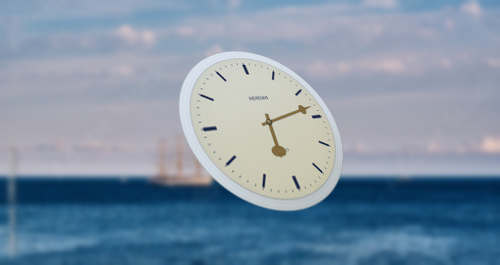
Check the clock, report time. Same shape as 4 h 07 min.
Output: 6 h 13 min
